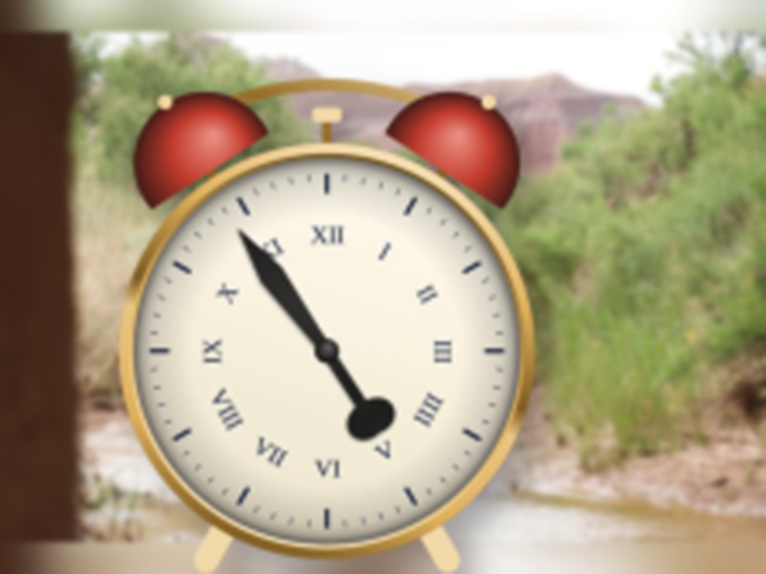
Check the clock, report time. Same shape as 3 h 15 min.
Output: 4 h 54 min
